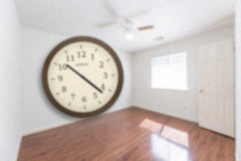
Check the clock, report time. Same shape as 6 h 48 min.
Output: 10 h 22 min
